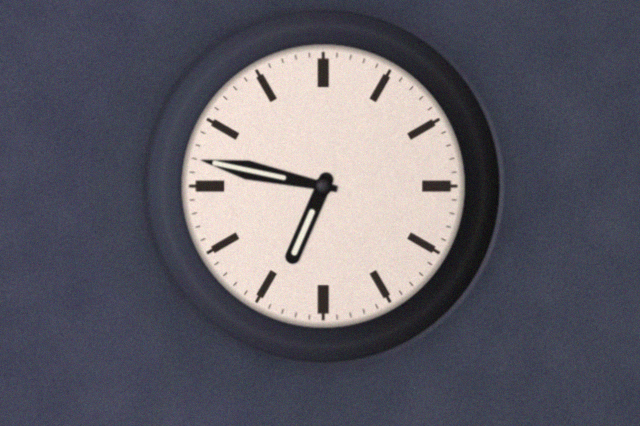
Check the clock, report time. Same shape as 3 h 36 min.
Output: 6 h 47 min
